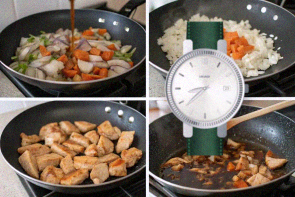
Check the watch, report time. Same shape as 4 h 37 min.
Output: 8 h 38 min
